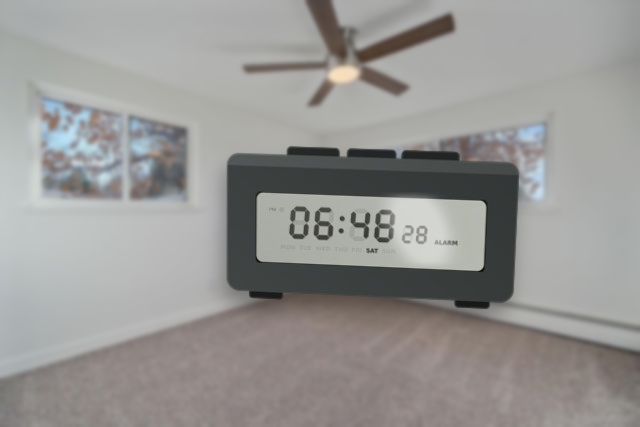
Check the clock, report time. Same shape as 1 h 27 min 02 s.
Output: 6 h 48 min 28 s
